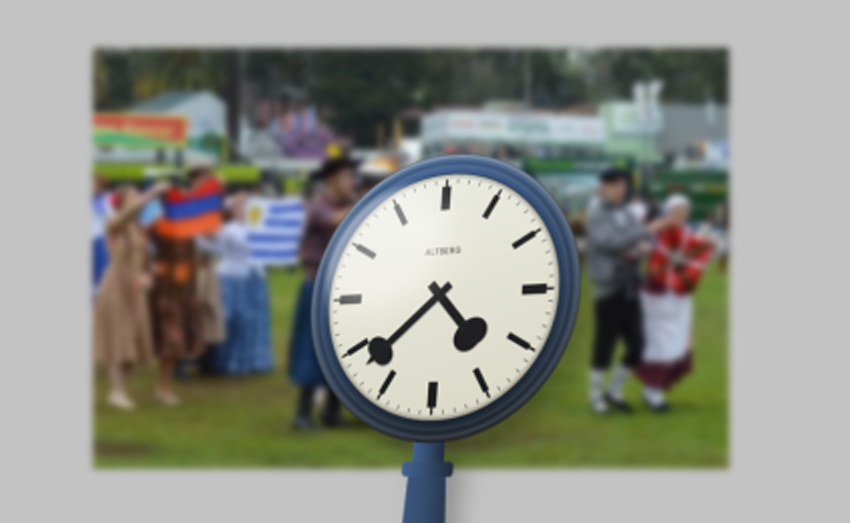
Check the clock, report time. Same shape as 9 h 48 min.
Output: 4 h 38 min
